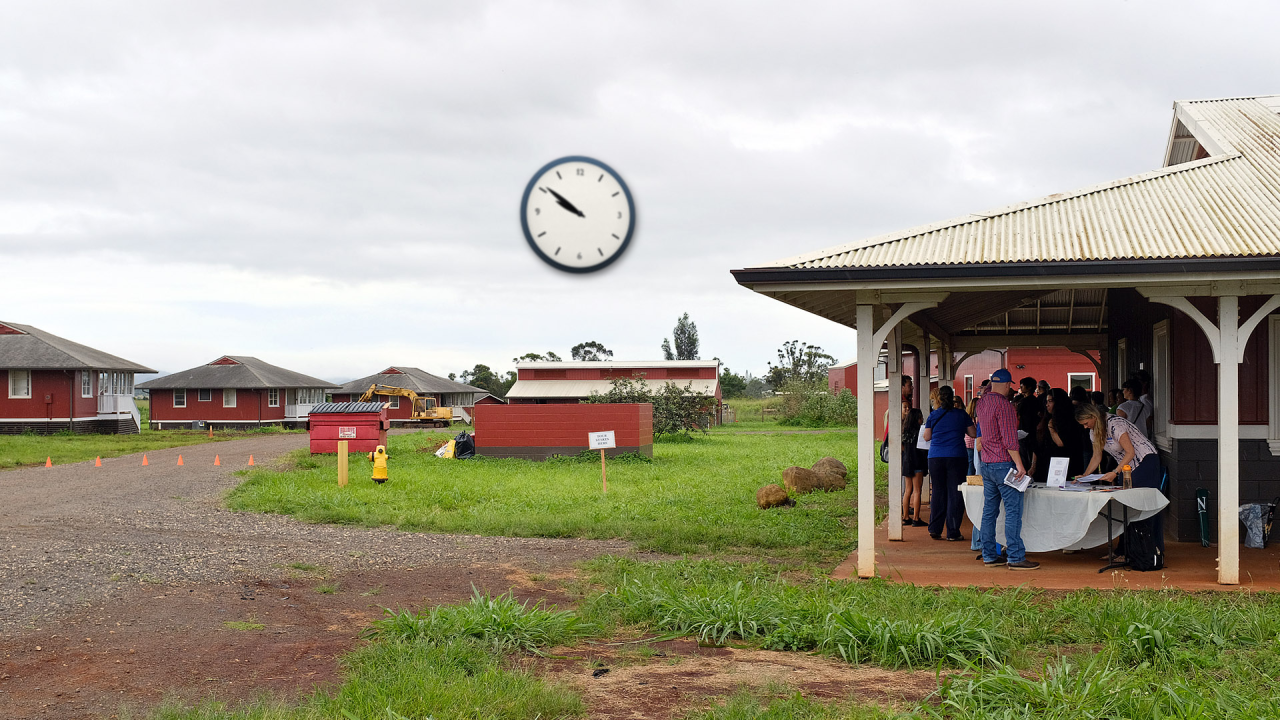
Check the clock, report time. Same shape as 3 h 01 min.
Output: 9 h 51 min
